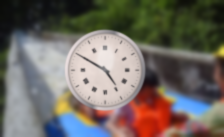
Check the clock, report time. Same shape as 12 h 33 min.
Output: 4 h 50 min
